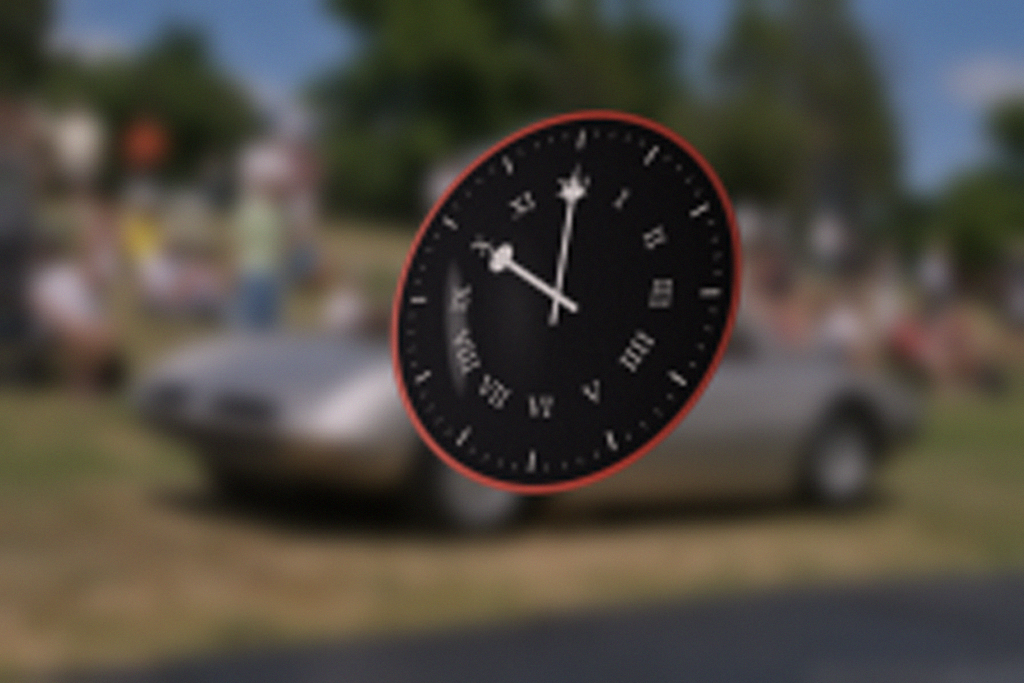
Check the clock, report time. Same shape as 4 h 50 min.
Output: 10 h 00 min
